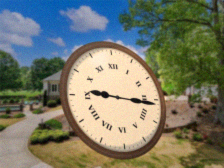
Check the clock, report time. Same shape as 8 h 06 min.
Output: 9 h 16 min
